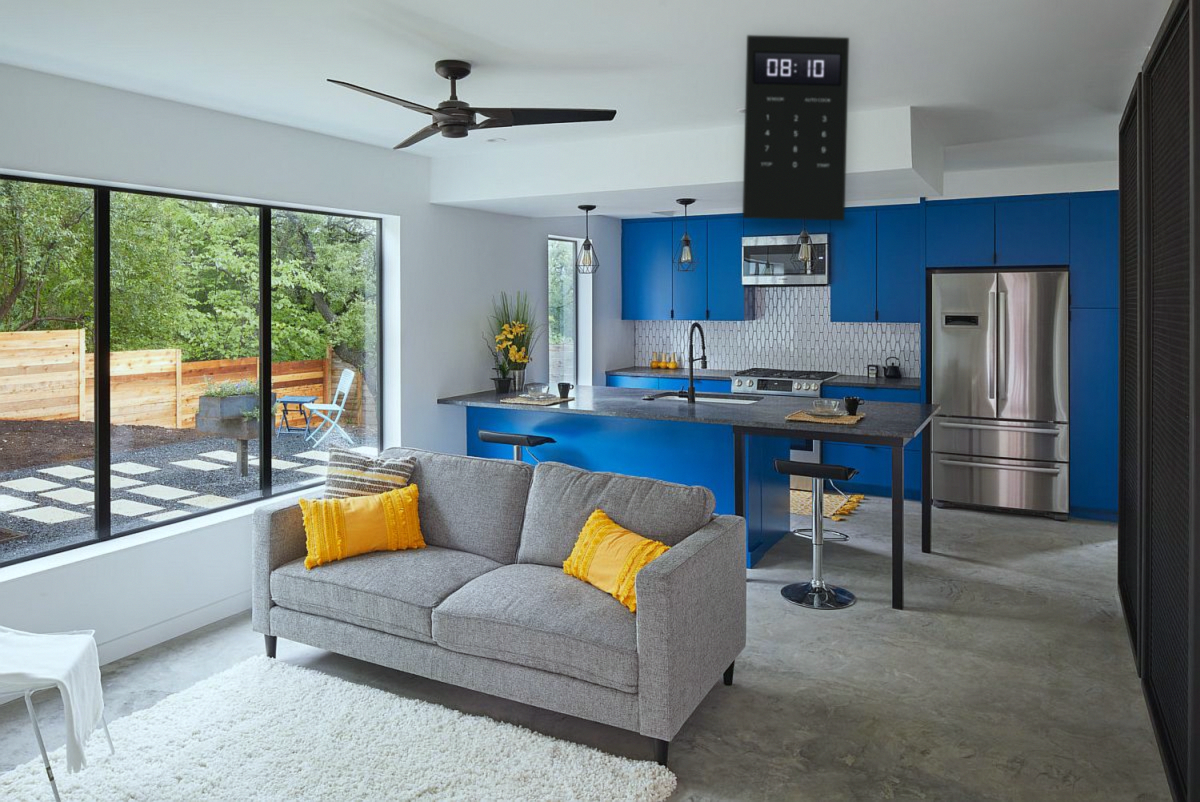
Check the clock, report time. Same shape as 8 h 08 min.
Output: 8 h 10 min
